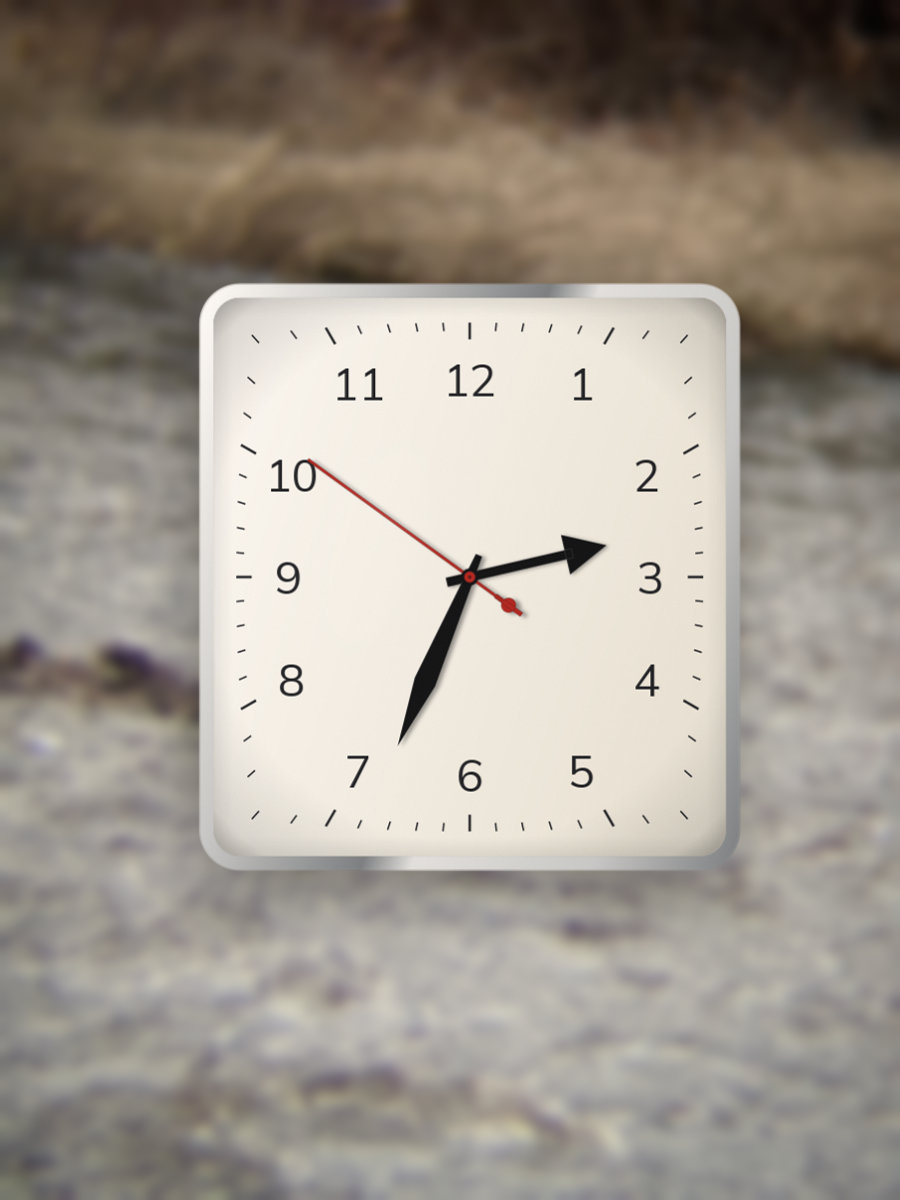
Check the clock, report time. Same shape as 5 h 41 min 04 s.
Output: 2 h 33 min 51 s
